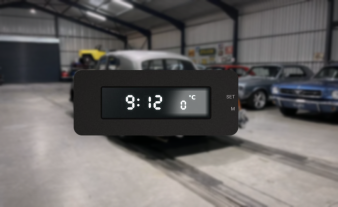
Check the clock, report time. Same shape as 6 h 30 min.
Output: 9 h 12 min
